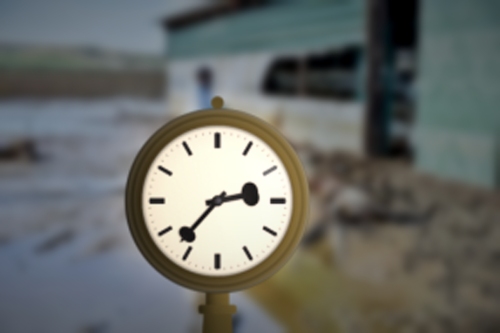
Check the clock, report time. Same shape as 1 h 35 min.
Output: 2 h 37 min
